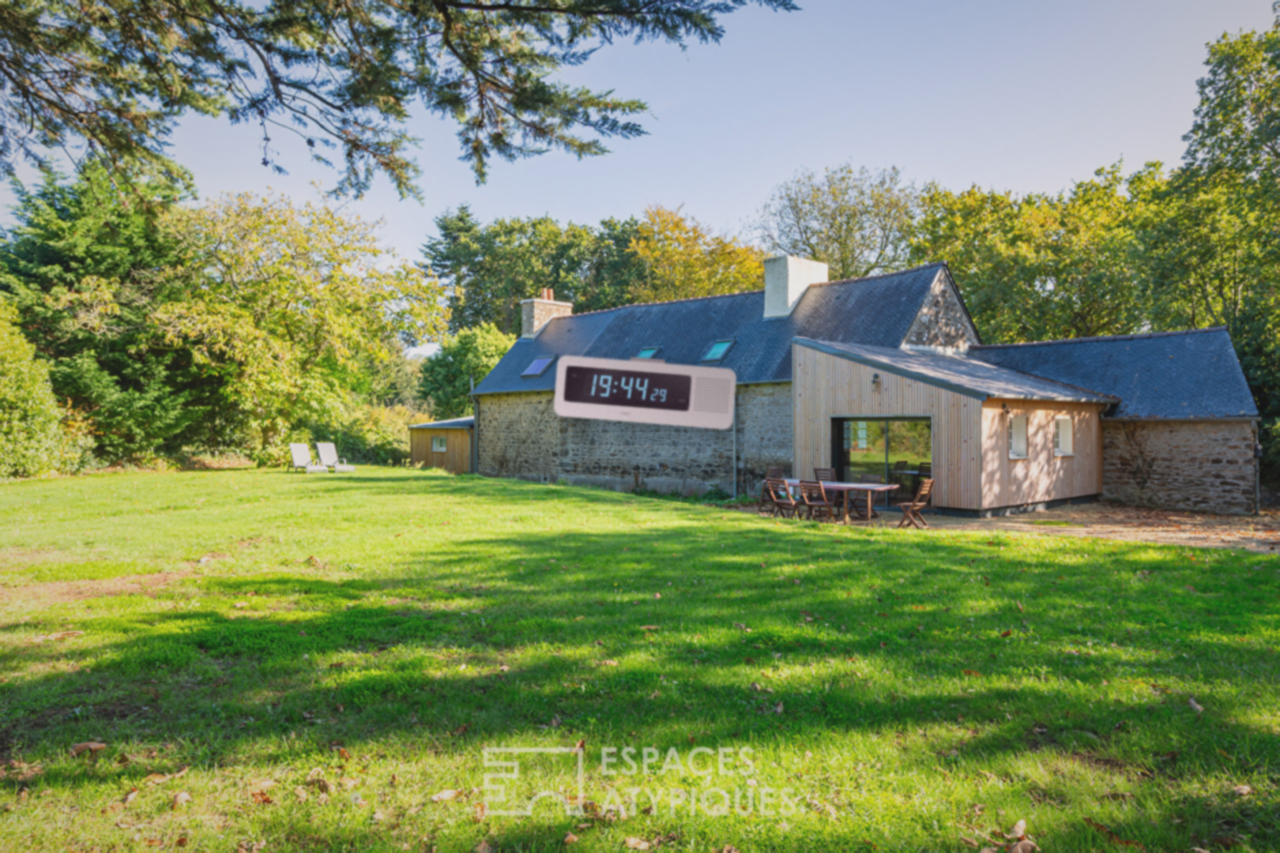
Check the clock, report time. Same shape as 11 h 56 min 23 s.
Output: 19 h 44 min 29 s
